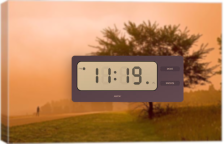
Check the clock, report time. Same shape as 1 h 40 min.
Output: 11 h 19 min
